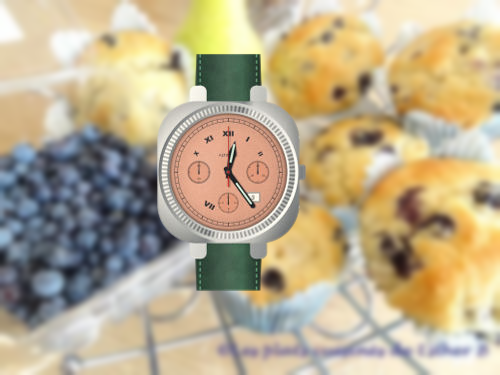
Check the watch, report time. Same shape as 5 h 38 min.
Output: 12 h 24 min
